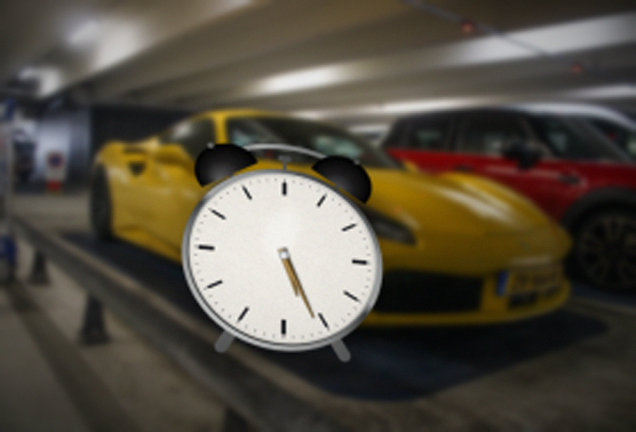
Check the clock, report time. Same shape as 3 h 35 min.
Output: 5 h 26 min
